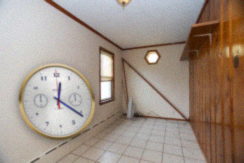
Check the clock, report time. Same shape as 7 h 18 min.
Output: 12 h 21 min
